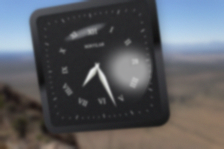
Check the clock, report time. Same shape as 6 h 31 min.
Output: 7 h 27 min
